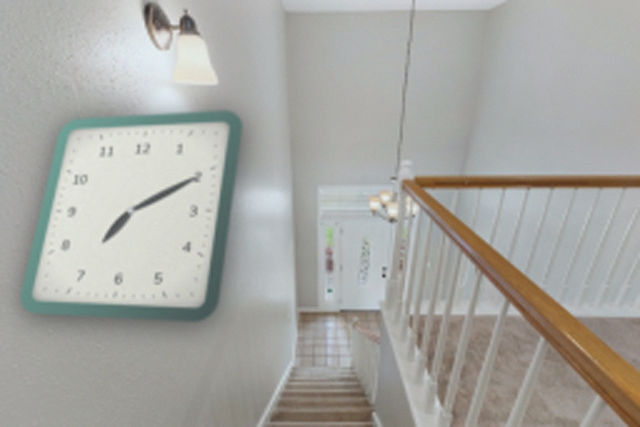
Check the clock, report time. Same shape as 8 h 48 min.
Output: 7 h 10 min
